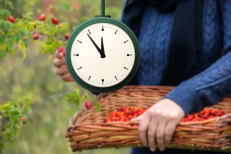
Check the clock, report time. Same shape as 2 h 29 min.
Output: 11 h 54 min
